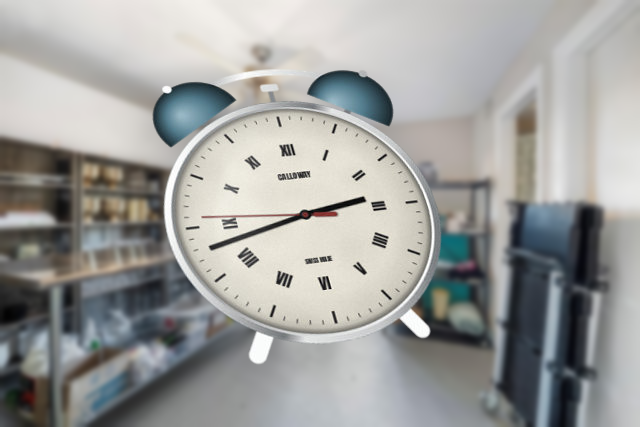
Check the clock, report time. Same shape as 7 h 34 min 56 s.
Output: 2 h 42 min 46 s
